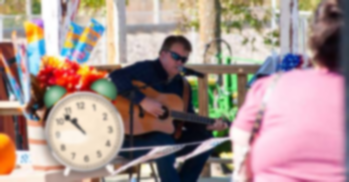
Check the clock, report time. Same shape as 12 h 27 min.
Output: 10 h 53 min
